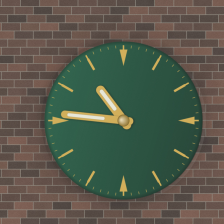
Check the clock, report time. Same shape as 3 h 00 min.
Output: 10 h 46 min
